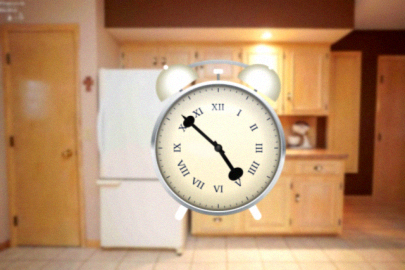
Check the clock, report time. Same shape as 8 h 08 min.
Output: 4 h 52 min
